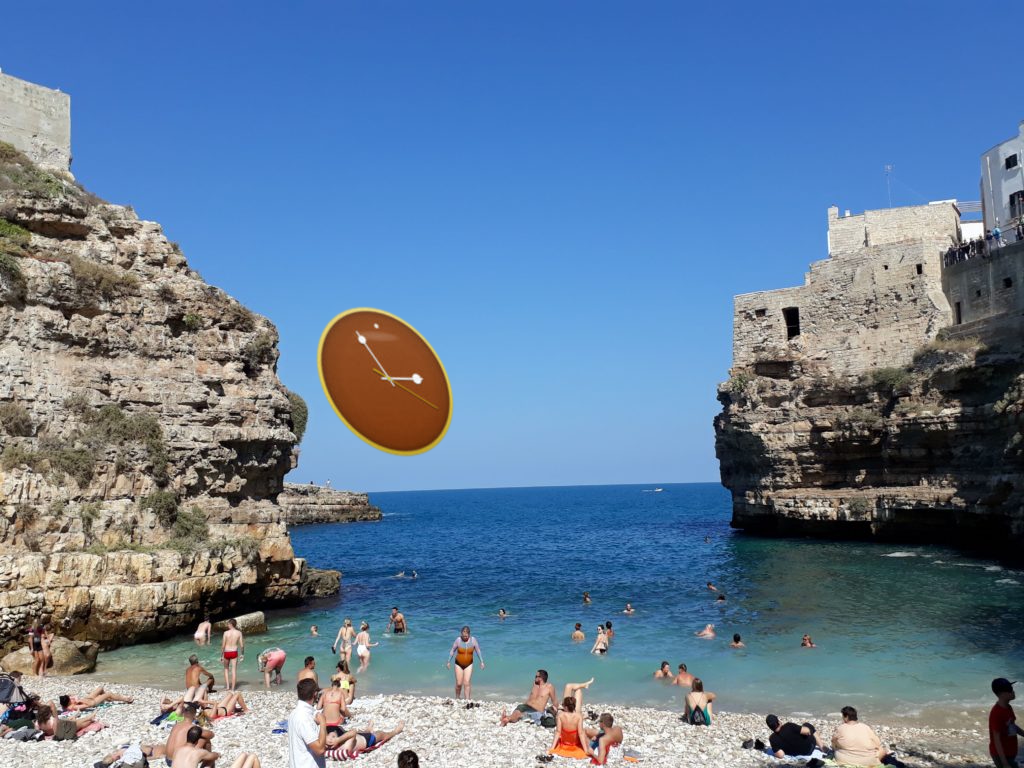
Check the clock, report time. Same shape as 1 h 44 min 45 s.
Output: 2 h 55 min 20 s
